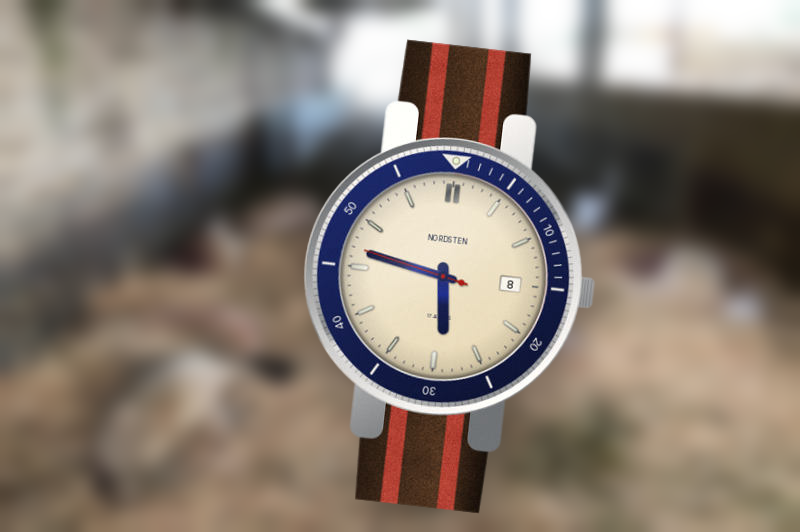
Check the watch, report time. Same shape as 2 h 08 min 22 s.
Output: 5 h 46 min 47 s
